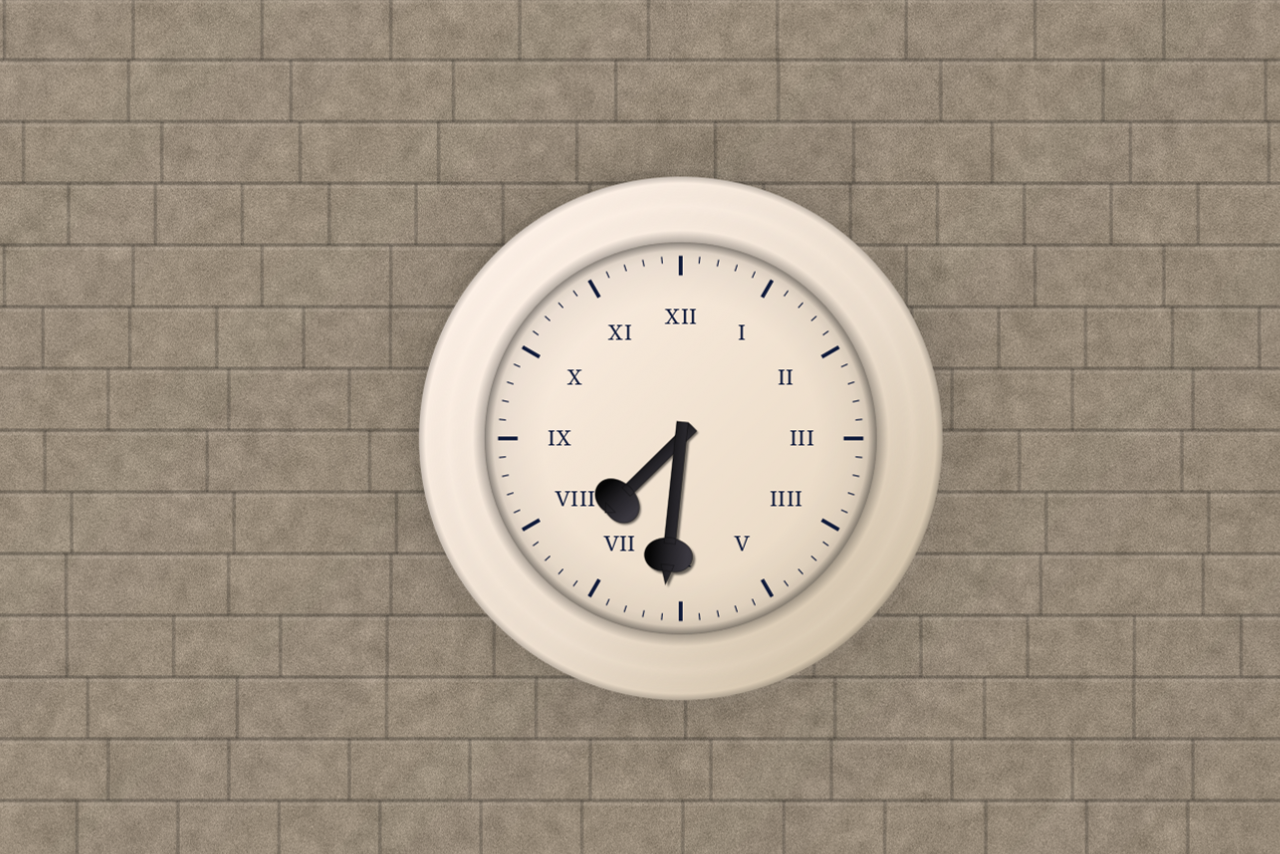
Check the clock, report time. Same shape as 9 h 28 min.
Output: 7 h 31 min
